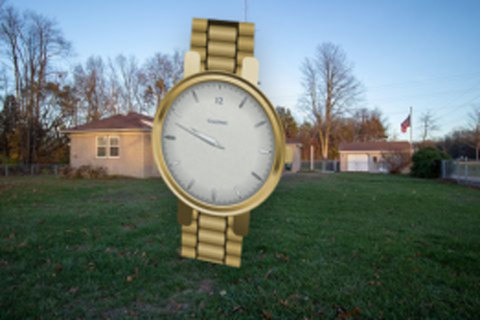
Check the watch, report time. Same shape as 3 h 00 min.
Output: 9 h 48 min
